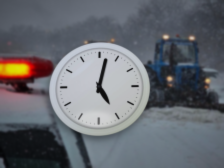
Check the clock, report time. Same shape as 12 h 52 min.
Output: 5 h 02 min
